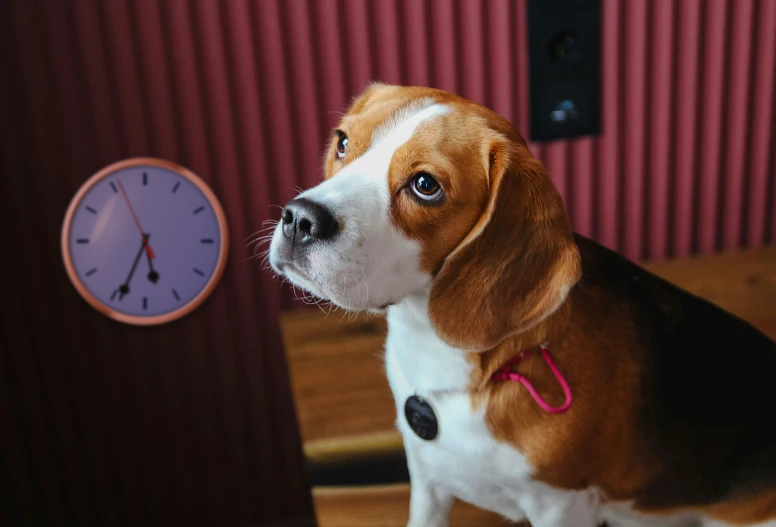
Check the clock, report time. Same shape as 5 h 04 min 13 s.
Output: 5 h 33 min 56 s
